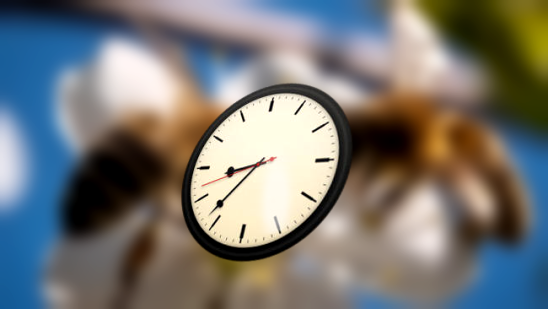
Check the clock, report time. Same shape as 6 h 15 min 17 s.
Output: 8 h 36 min 42 s
